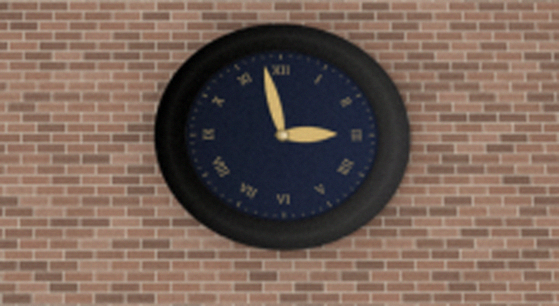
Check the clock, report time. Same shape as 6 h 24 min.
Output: 2 h 58 min
